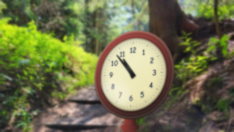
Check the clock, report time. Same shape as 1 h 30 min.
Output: 10 h 53 min
